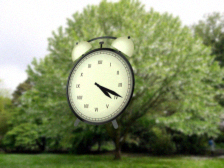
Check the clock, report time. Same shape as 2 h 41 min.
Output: 4 h 19 min
